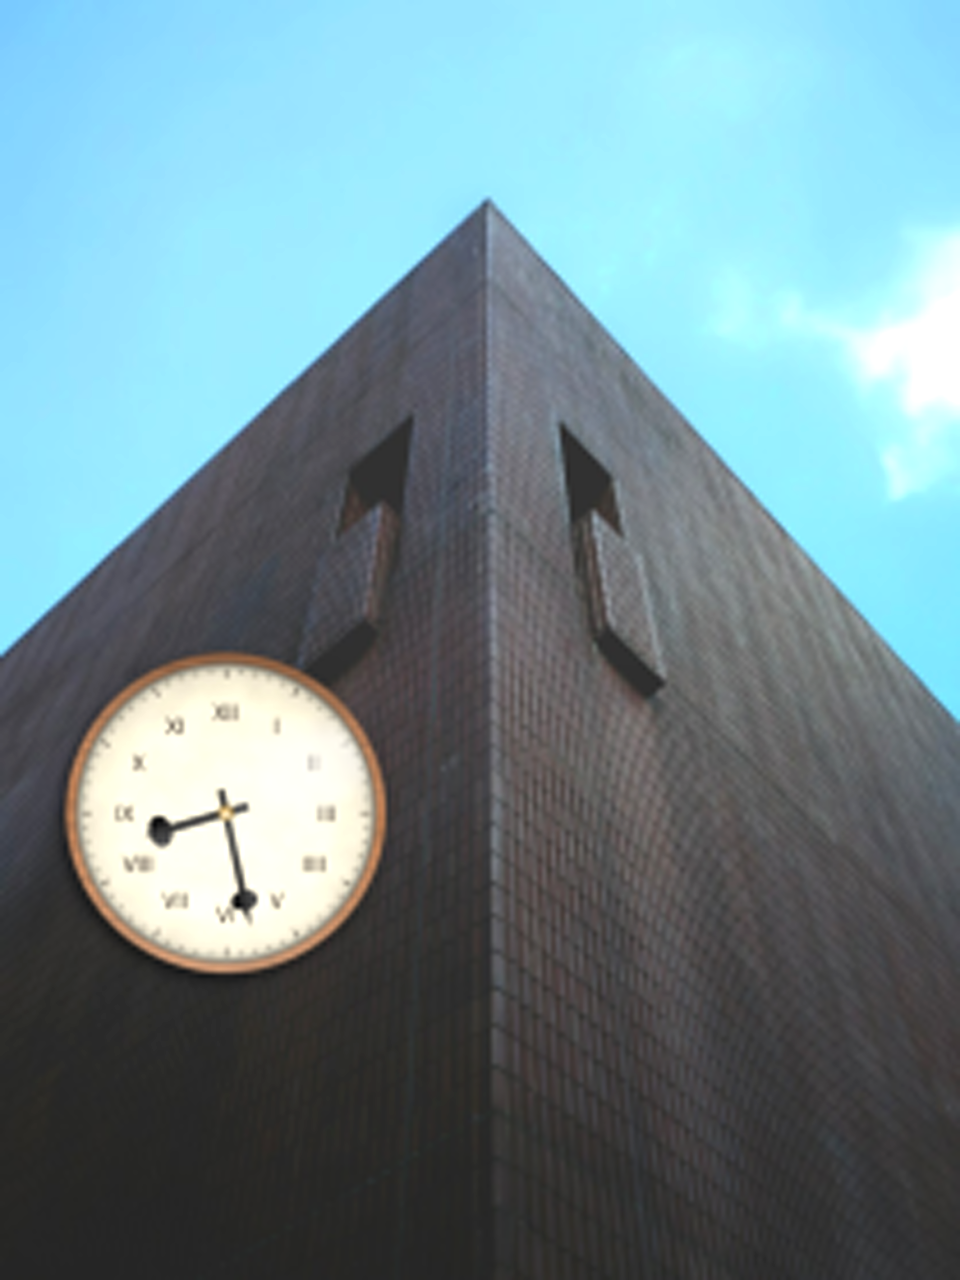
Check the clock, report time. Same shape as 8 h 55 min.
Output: 8 h 28 min
